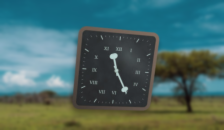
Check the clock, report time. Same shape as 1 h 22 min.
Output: 11 h 25 min
